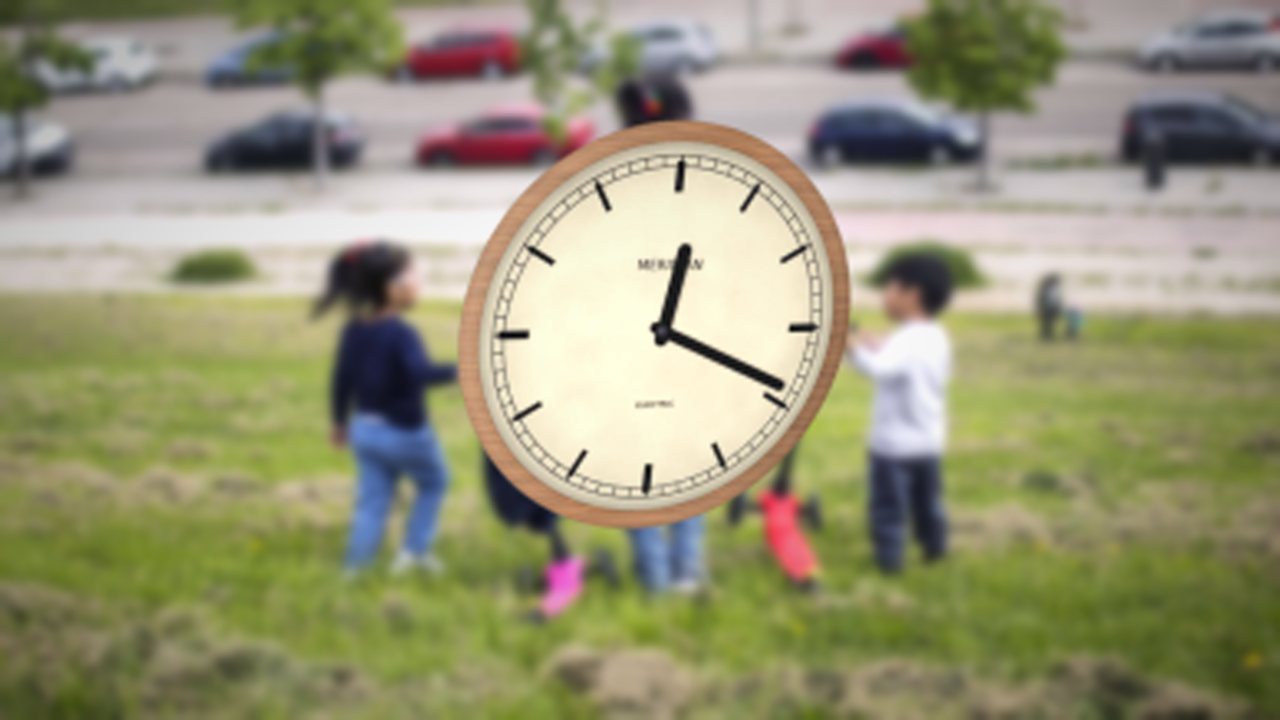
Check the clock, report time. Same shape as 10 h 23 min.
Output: 12 h 19 min
